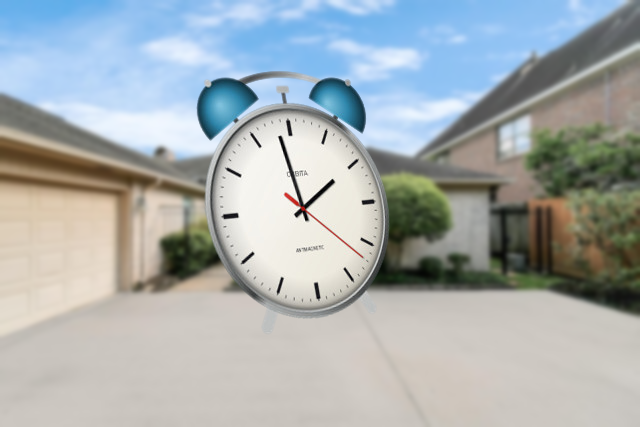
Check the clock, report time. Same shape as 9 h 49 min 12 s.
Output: 1 h 58 min 22 s
